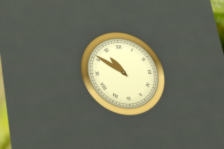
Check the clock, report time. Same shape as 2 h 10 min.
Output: 10 h 51 min
